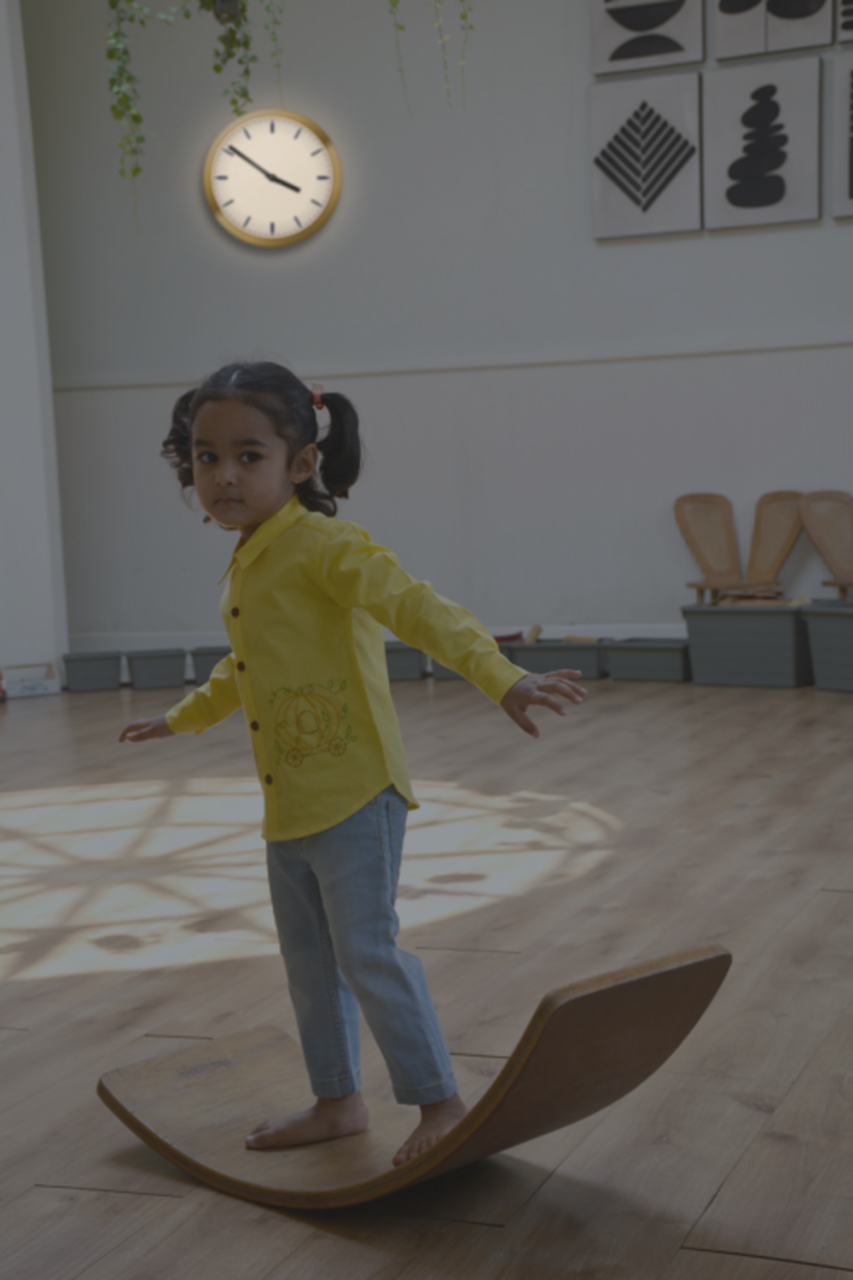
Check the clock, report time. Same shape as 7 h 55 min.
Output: 3 h 51 min
